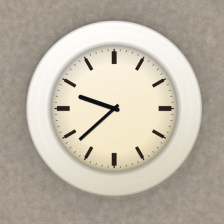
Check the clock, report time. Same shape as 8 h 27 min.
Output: 9 h 38 min
